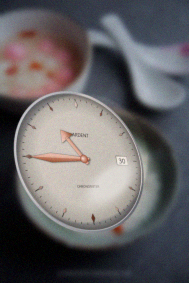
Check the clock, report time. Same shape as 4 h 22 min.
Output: 10 h 45 min
